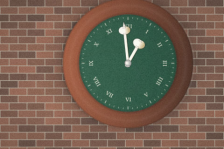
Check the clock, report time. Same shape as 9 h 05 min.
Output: 12 h 59 min
